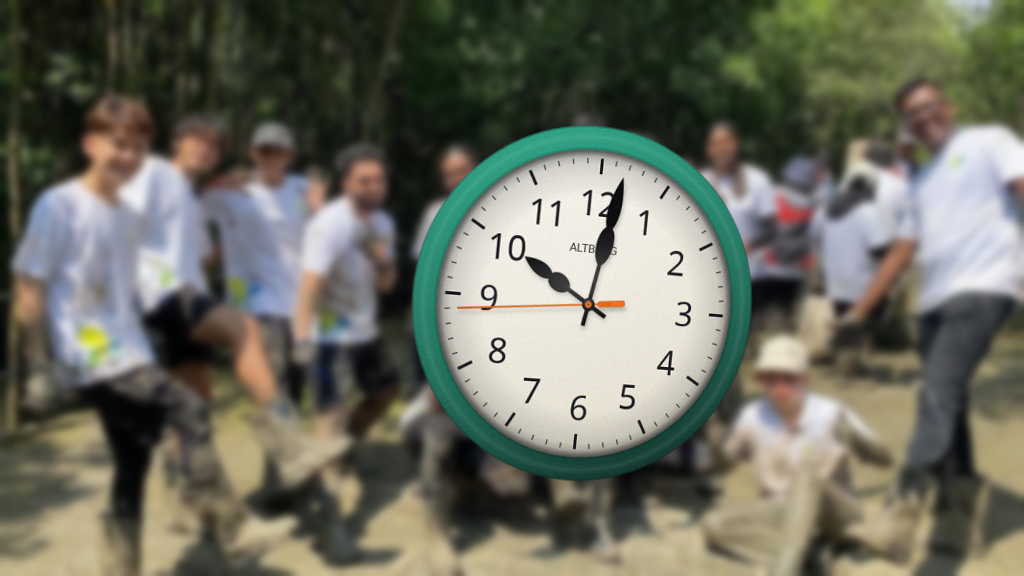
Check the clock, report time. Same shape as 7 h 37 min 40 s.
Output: 10 h 01 min 44 s
